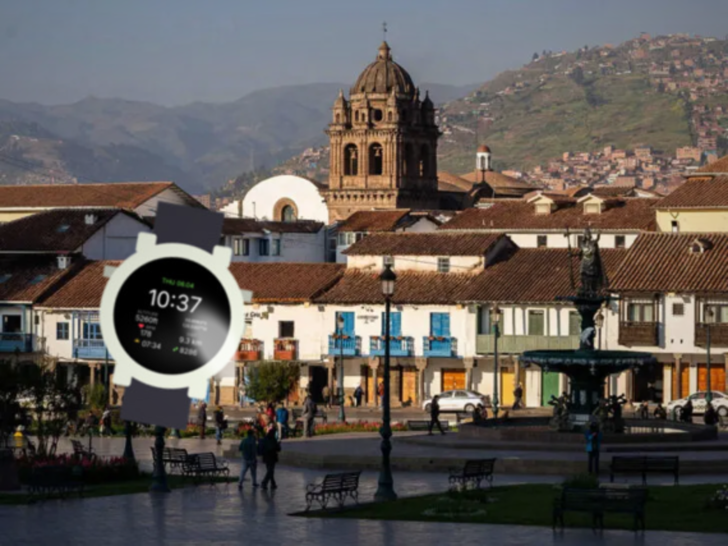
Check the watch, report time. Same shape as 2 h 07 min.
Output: 10 h 37 min
